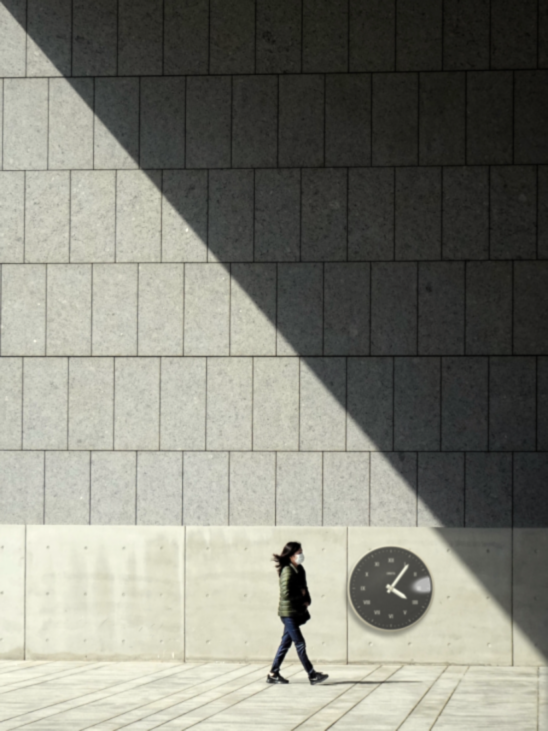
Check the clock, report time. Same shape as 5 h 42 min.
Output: 4 h 06 min
